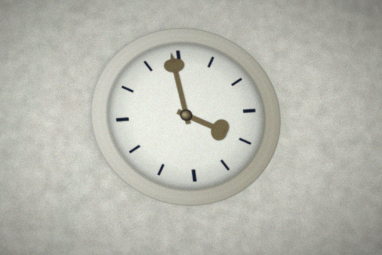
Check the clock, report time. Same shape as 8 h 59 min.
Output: 3 h 59 min
